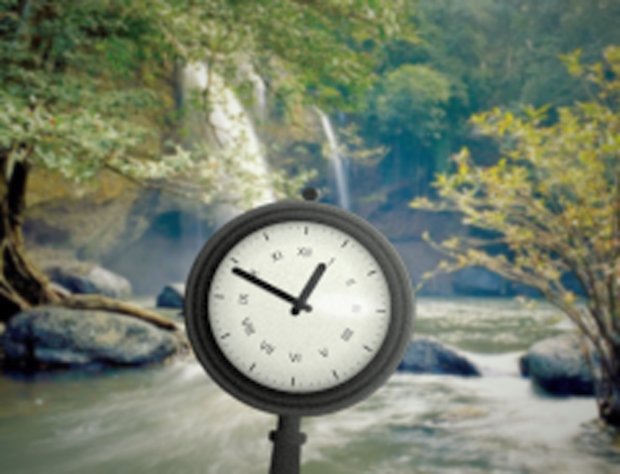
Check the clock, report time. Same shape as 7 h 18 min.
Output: 12 h 49 min
